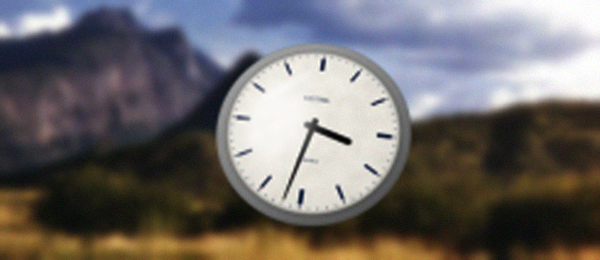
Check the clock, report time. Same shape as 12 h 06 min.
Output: 3 h 32 min
